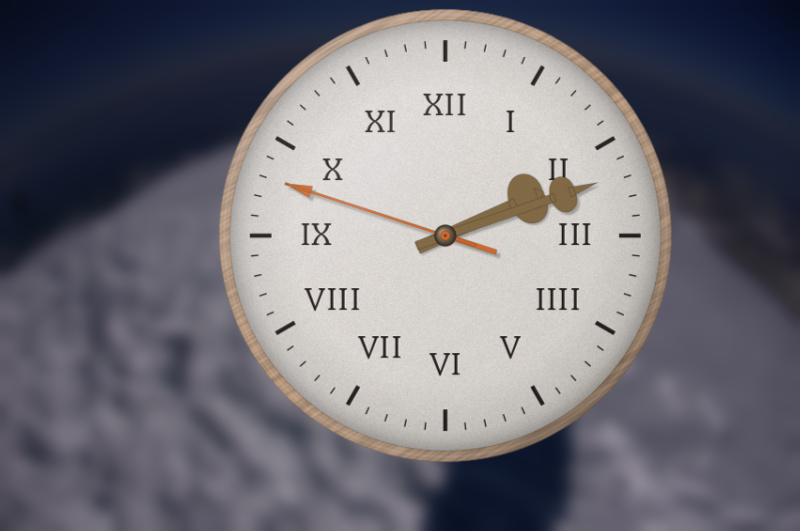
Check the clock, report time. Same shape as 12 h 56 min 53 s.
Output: 2 h 11 min 48 s
